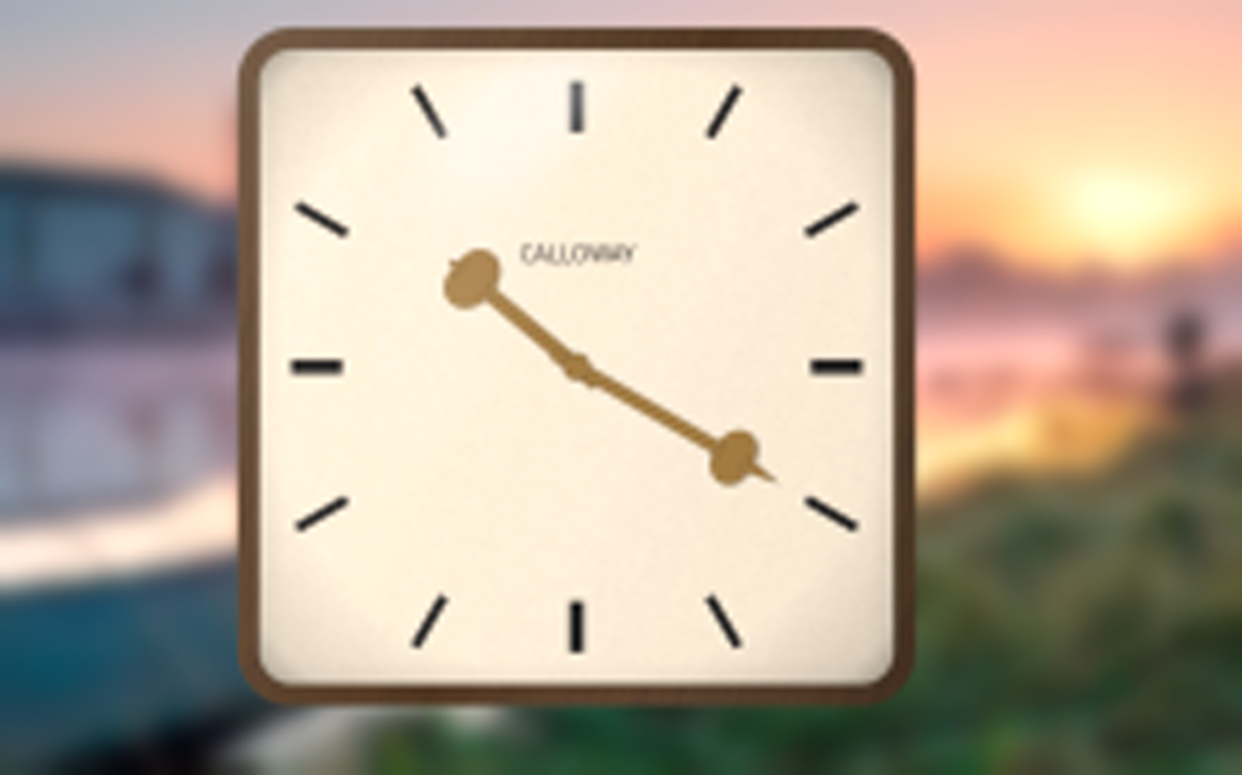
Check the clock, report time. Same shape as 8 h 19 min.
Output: 10 h 20 min
